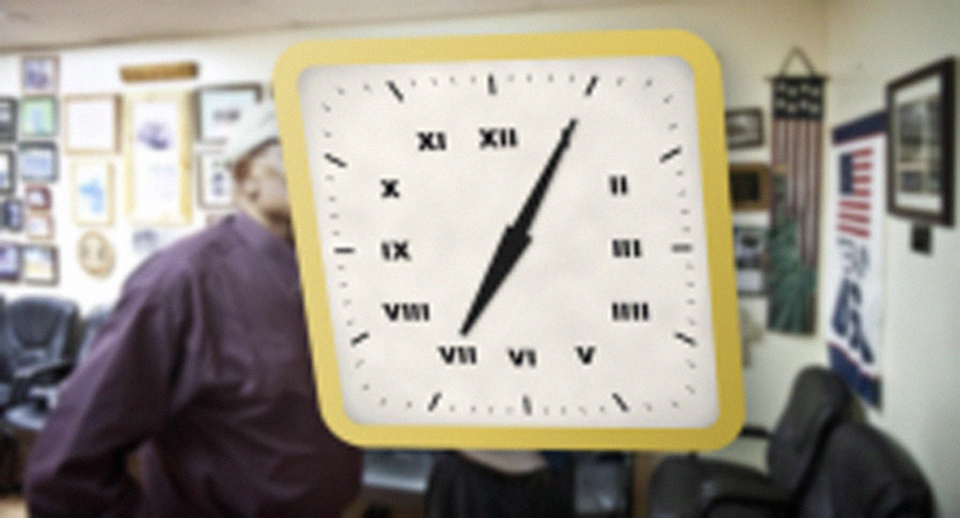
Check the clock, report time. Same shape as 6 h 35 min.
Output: 7 h 05 min
